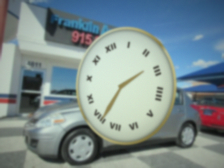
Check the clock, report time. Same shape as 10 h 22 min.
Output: 2 h 39 min
